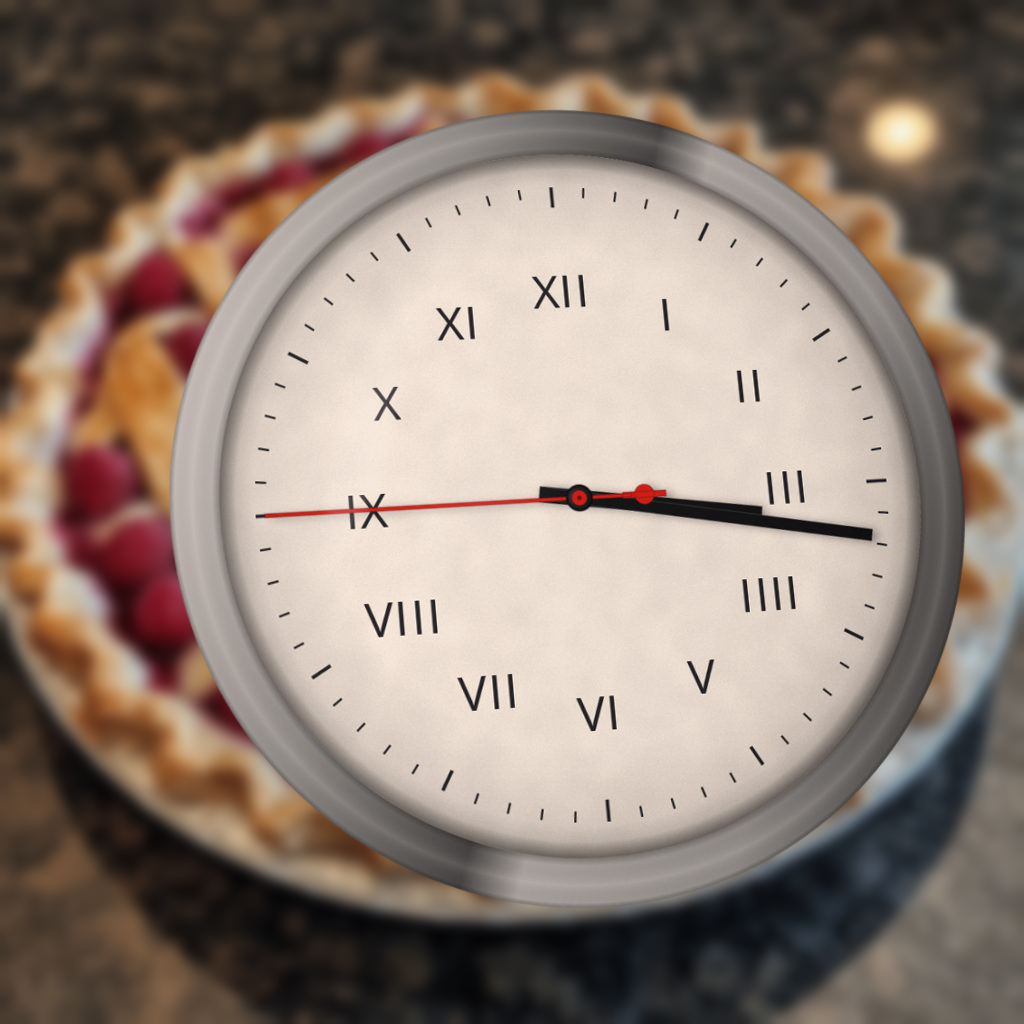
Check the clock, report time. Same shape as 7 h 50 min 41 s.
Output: 3 h 16 min 45 s
